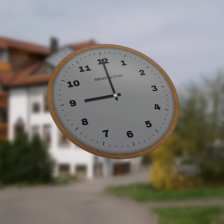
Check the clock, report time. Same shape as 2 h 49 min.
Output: 9 h 00 min
